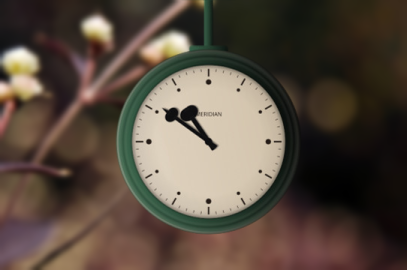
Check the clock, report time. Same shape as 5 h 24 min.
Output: 10 h 51 min
